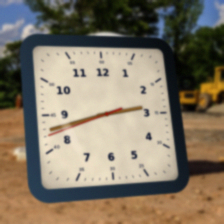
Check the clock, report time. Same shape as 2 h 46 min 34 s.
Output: 2 h 42 min 42 s
